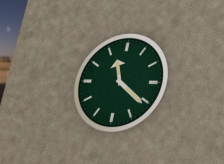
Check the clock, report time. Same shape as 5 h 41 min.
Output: 11 h 21 min
